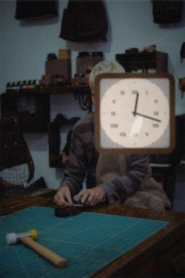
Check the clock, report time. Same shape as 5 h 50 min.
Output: 12 h 18 min
